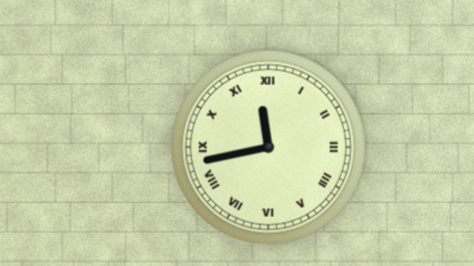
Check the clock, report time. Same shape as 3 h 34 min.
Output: 11 h 43 min
